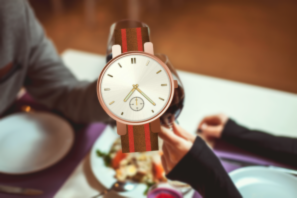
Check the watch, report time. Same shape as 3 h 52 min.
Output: 7 h 23 min
